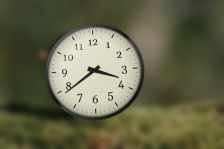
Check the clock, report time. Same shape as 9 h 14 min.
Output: 3 h 39 min
